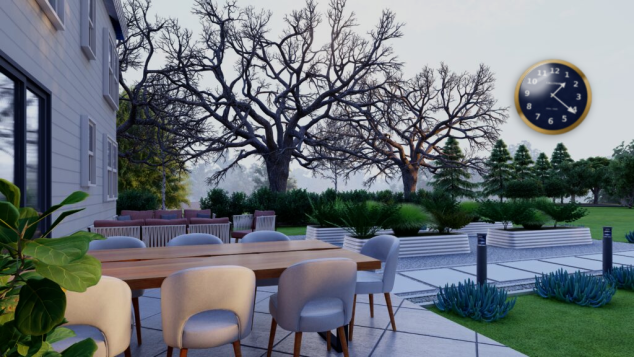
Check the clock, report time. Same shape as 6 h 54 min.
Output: 1 h 21 min
